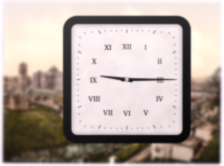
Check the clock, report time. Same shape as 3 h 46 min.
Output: 9 h 15 min
